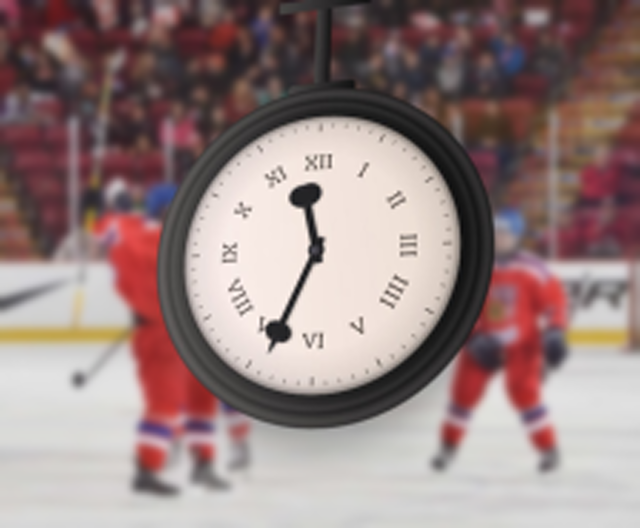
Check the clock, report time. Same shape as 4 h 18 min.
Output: 11 h 34 min
